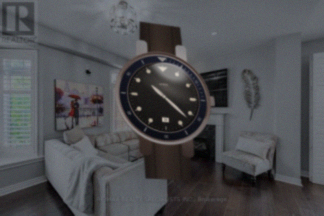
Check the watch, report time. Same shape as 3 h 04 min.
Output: 10 h 22 min
